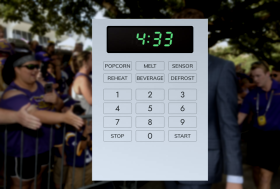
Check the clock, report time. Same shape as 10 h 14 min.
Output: 4 h 33 min
